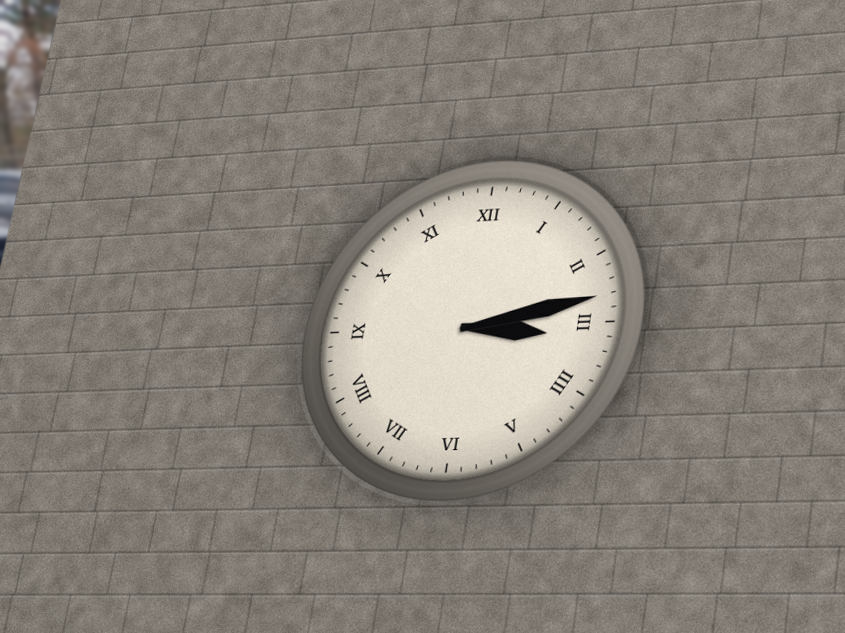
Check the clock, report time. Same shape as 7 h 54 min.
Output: 3 h 13 min
